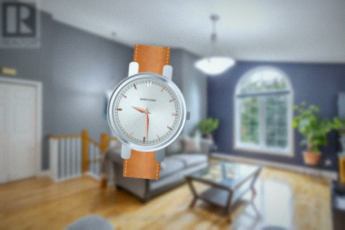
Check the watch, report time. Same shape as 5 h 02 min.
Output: 9 h 29 min
